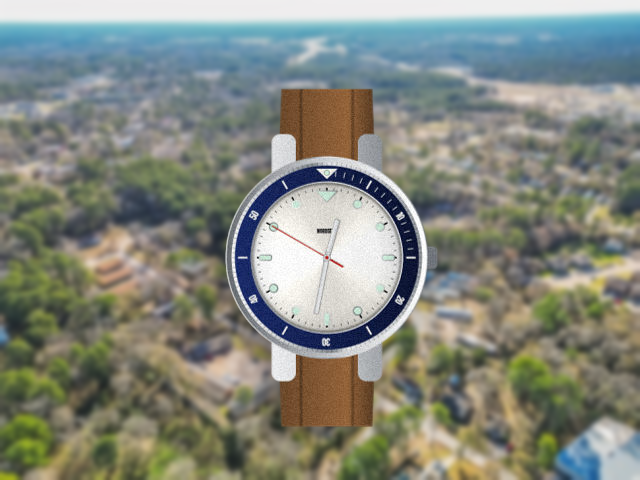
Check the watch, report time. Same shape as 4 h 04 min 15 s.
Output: 12 h 31 min 50 s
